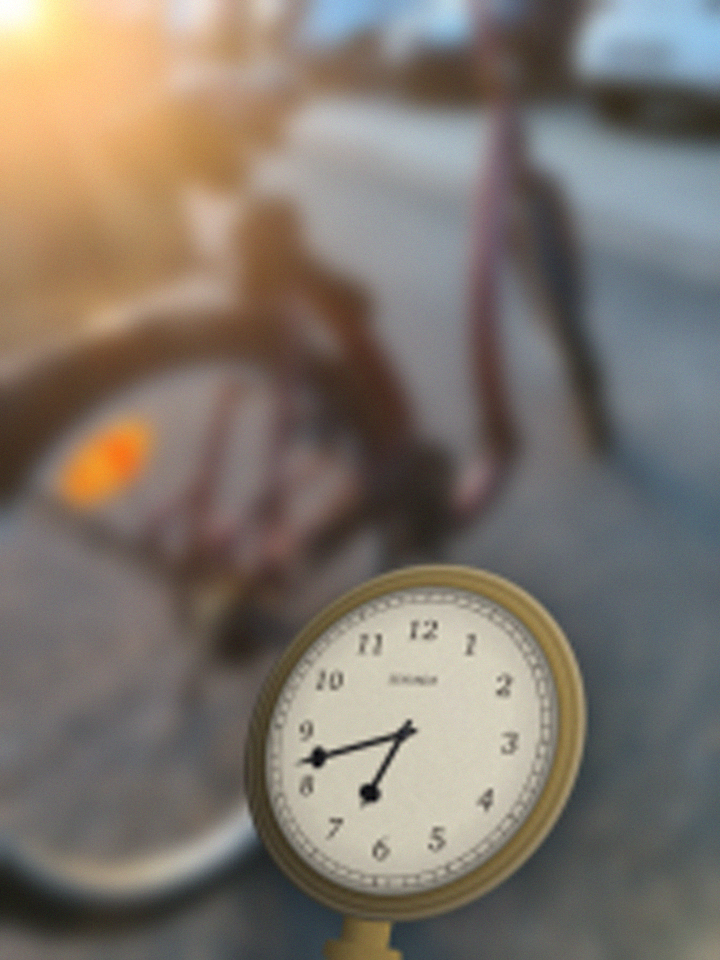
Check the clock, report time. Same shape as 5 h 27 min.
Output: 6 h 42 min
